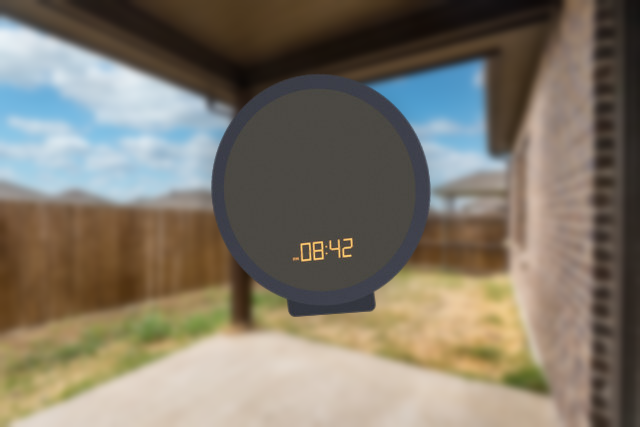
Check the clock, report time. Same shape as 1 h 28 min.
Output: 8 h 42 min
